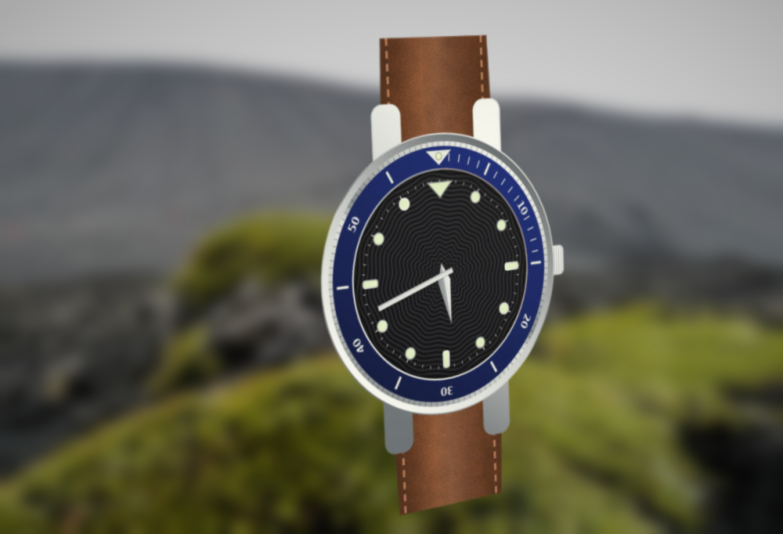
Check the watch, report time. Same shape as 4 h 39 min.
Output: 5 h 42 min
